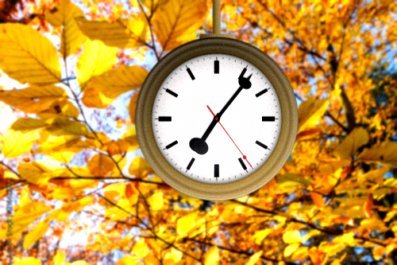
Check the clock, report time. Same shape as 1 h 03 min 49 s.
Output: 7 h 06 min 24 s
